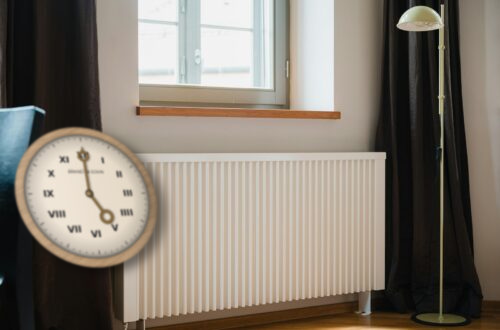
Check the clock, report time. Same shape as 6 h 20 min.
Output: 5 h 00 min
